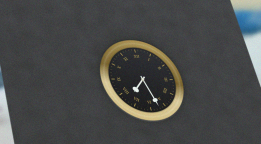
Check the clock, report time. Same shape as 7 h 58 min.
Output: 7 h 27 min
